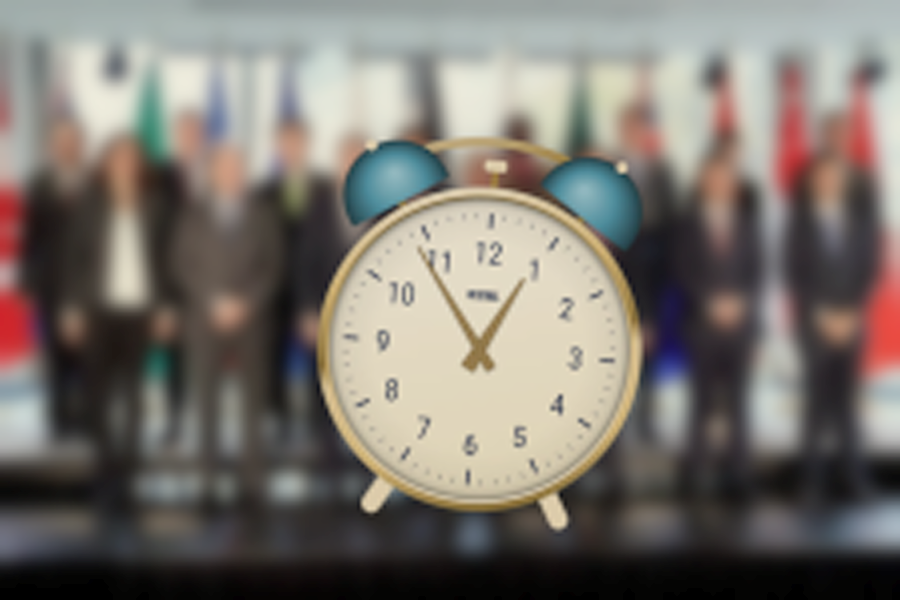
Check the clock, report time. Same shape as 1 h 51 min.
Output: 12 h 54 min
